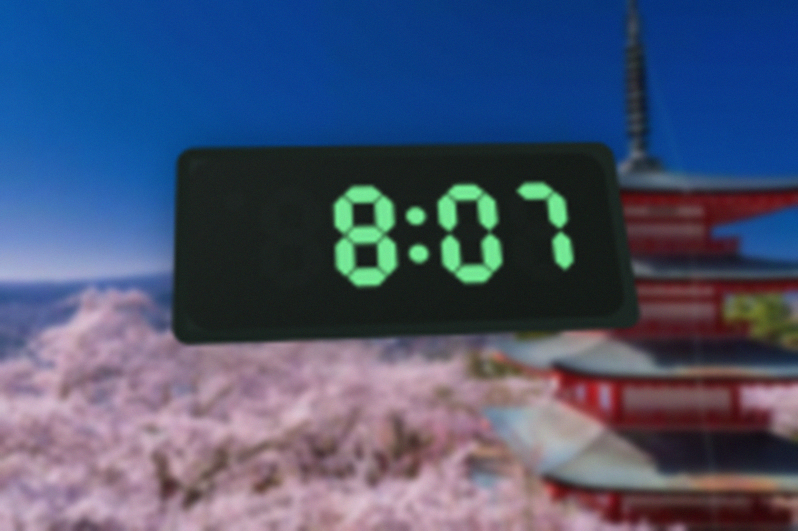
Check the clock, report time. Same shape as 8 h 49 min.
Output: 8 h 07 min
